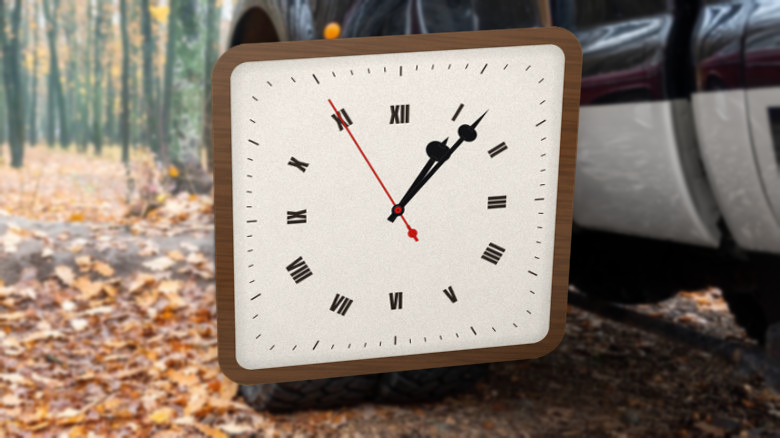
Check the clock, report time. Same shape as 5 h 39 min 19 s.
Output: 1 h 06 min 55 s
